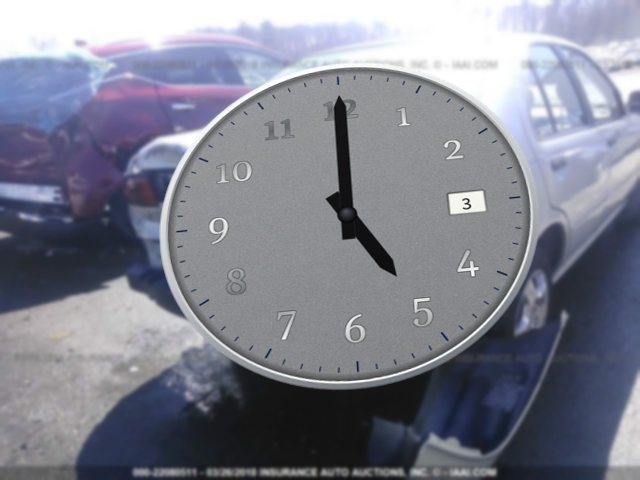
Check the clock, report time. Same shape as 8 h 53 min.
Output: 5 h 00 min
